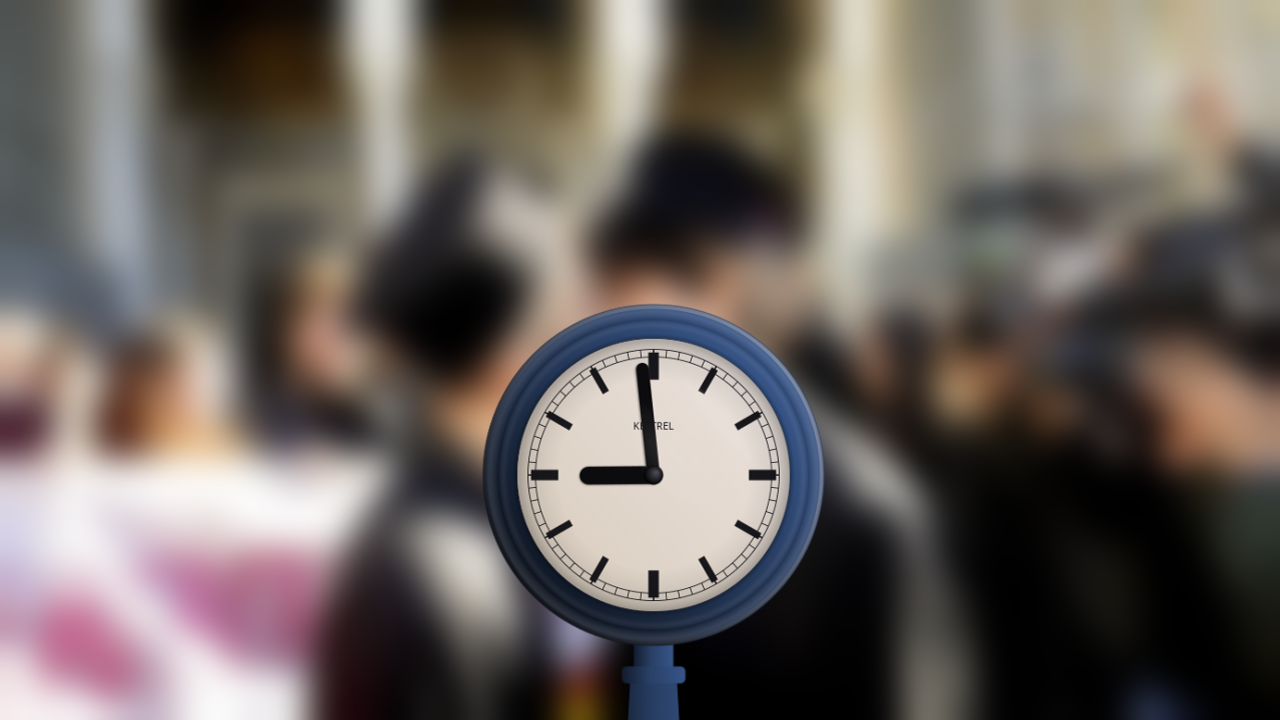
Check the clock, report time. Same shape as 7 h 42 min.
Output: 8 h 59 min
